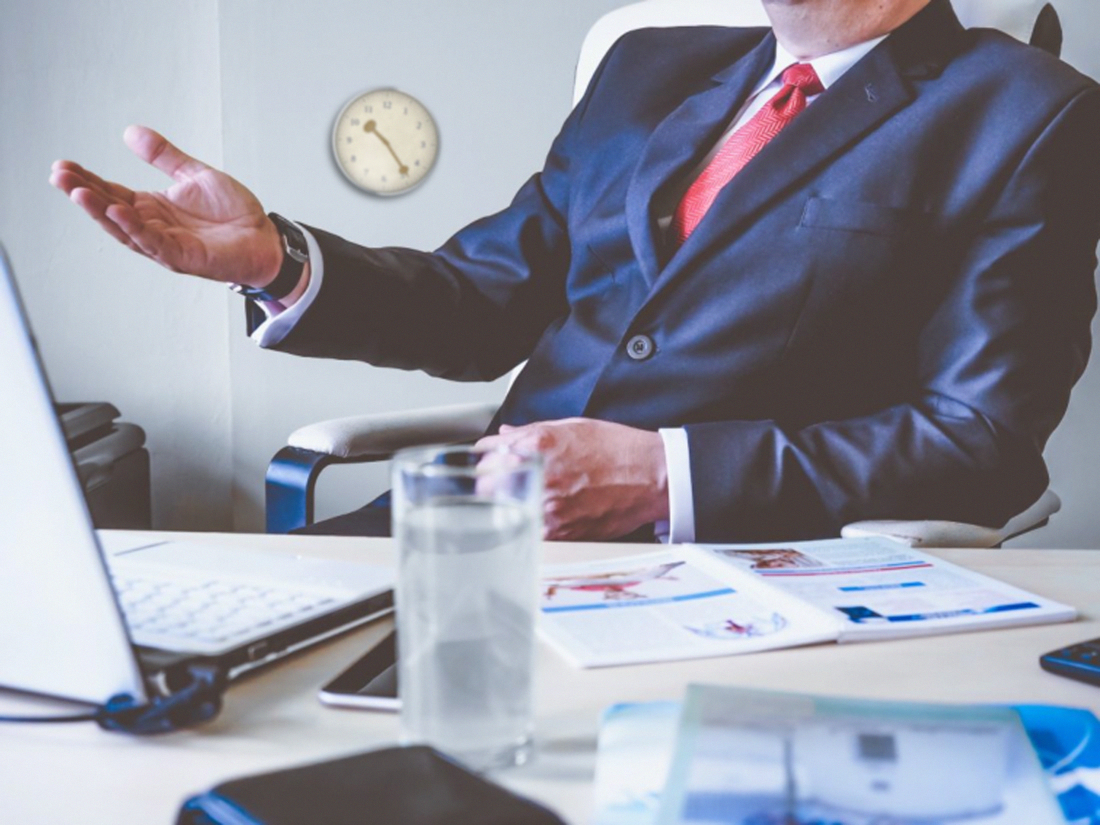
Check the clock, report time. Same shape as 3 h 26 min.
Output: 10 h 24 min
